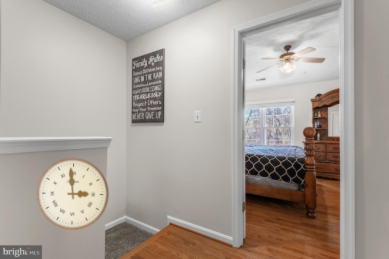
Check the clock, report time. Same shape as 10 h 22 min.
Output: 2 h 59 min
